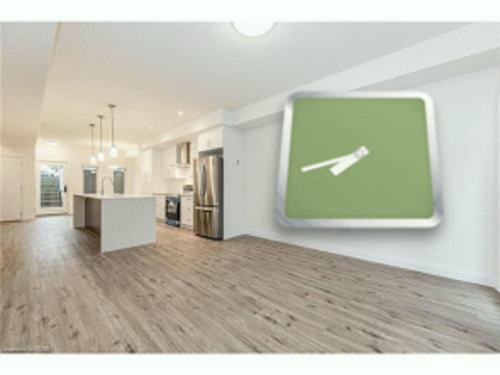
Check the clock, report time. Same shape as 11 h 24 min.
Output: 7 h 42 min
